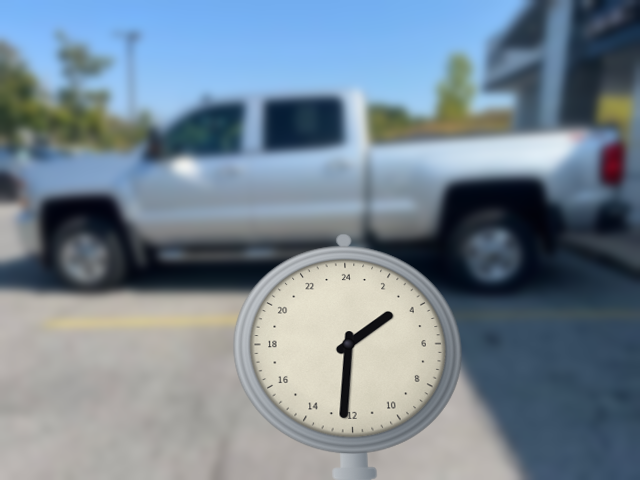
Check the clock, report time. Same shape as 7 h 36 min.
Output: 3 h 31 min
